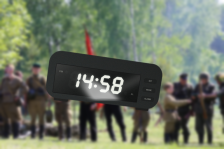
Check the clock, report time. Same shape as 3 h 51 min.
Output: 14 h 58 min
